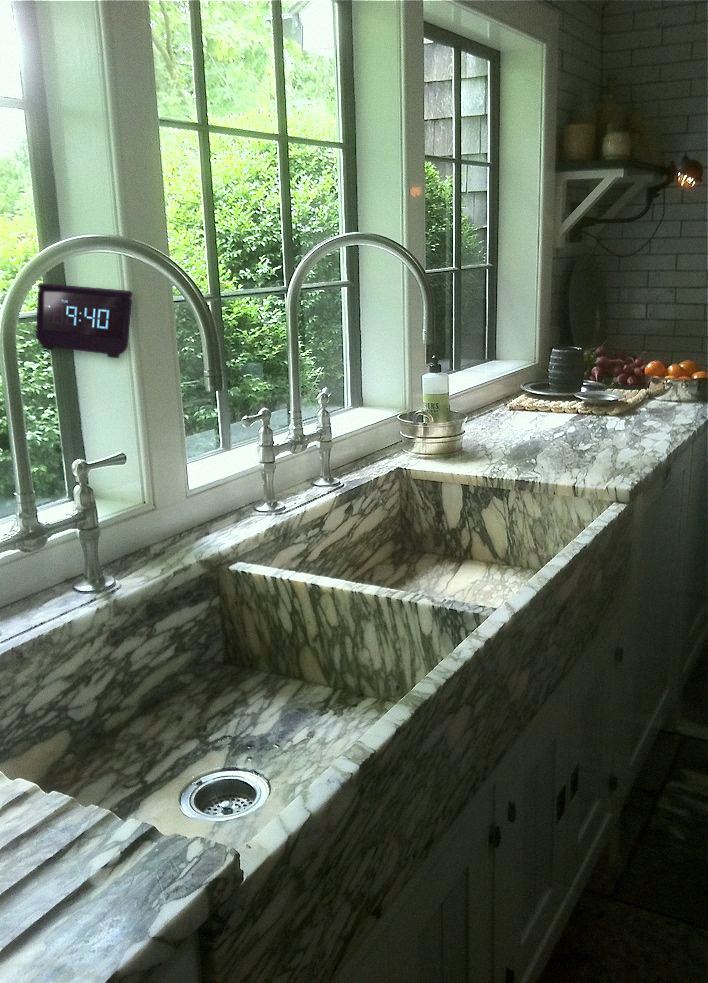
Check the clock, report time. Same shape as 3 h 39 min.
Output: 9 h 40 min
